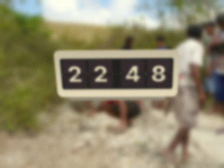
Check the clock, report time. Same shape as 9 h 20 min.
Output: 22 h 48 min
